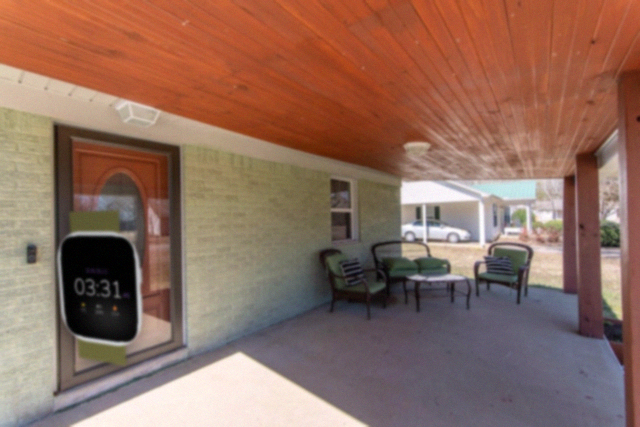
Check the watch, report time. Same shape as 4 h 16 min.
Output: 3 h 31 min
